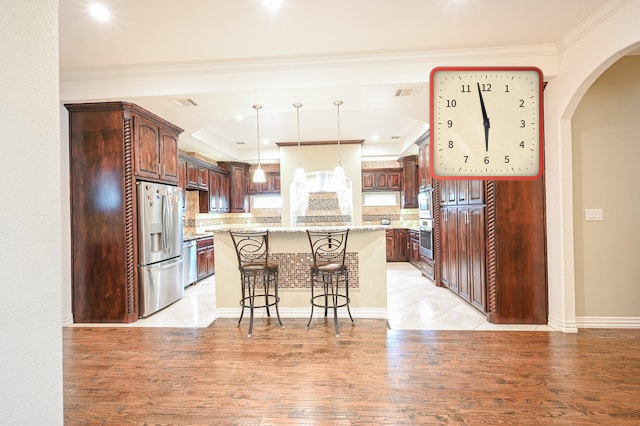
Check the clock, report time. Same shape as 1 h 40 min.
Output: 5 h 58 min
